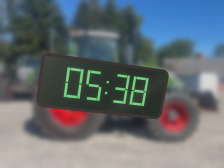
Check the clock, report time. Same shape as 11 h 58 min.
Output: 5 h 38 min
